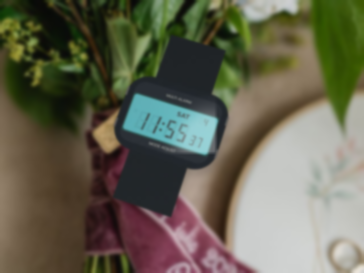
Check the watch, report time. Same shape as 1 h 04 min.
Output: 11 h 55 min
